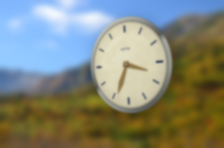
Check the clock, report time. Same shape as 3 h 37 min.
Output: 3 h 34 min
